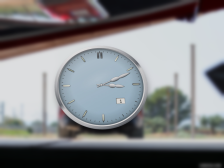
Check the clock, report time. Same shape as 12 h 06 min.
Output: 3 h 11 min
